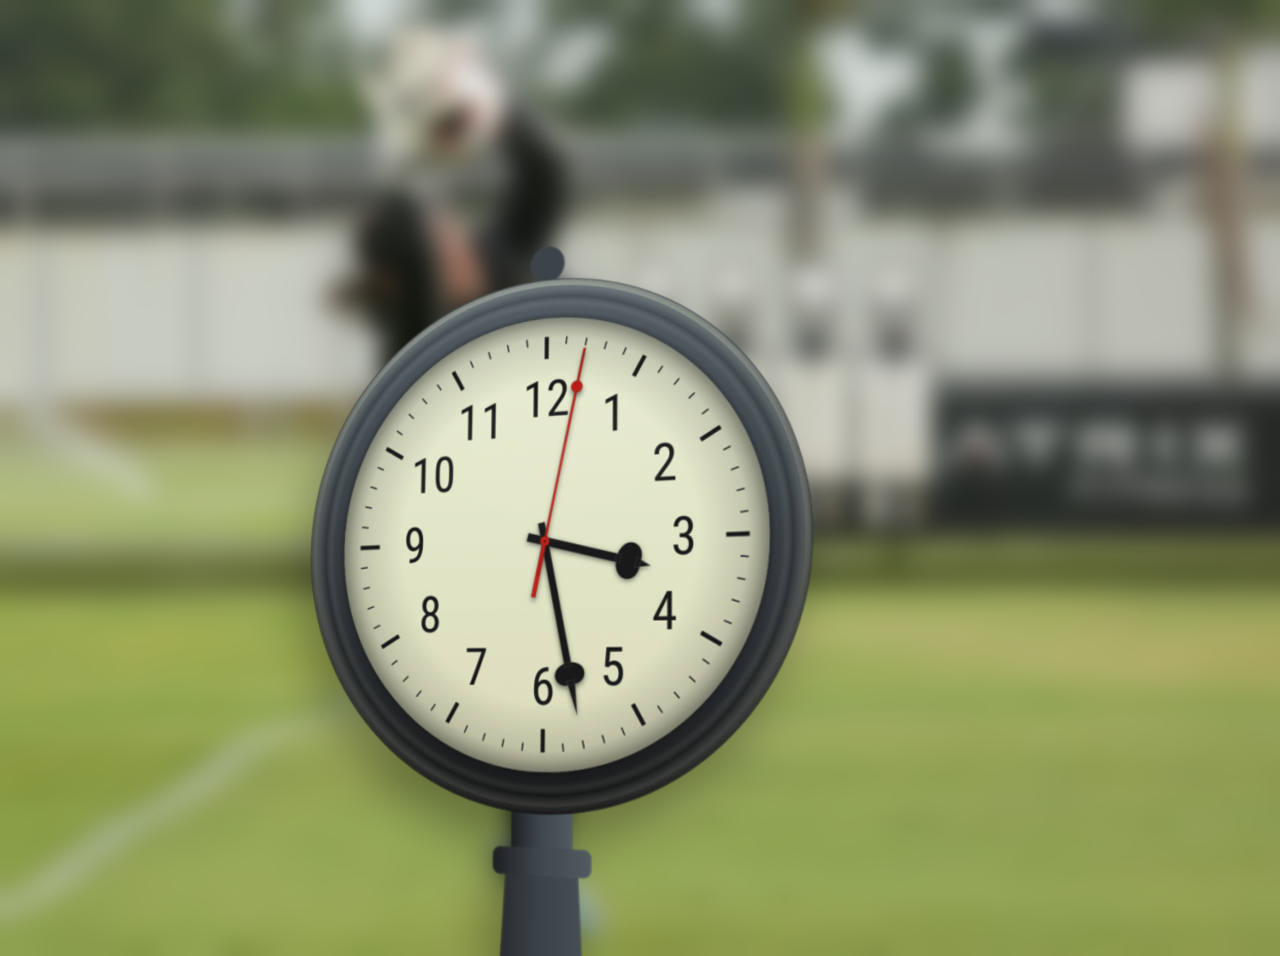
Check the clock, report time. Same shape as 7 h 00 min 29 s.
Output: 3 h 28 min 02 s
